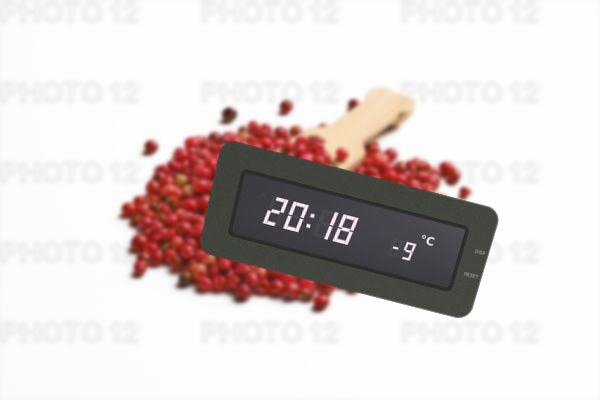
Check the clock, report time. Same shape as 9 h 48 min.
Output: 20 h 18 min
